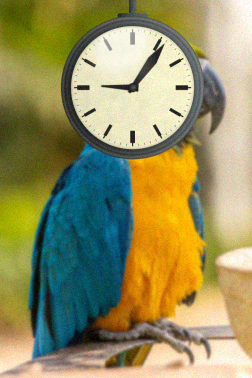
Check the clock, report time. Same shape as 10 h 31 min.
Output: 9 h 06 min
